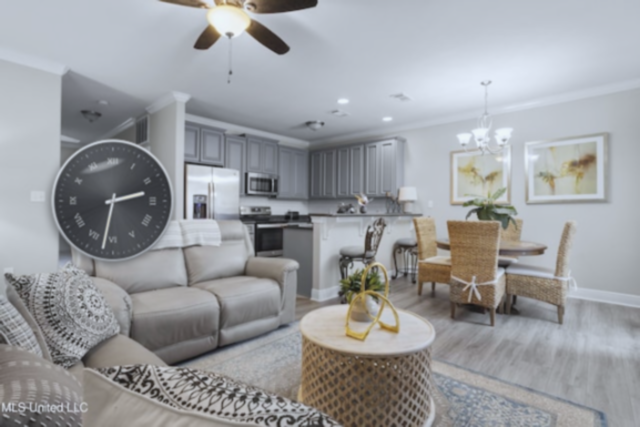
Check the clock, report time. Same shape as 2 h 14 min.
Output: 2 h 32 min
